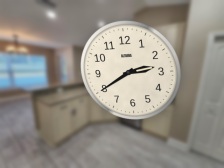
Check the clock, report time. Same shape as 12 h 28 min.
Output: 2 h 40 min
